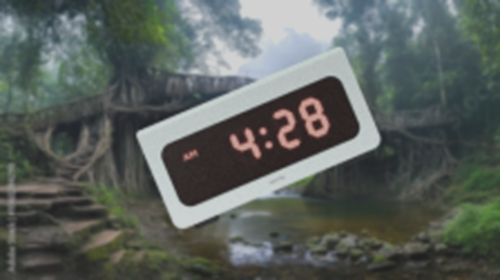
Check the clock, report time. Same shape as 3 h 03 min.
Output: 4 h 28 min
